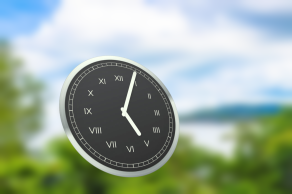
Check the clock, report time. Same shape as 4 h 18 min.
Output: 5 h 04 min
